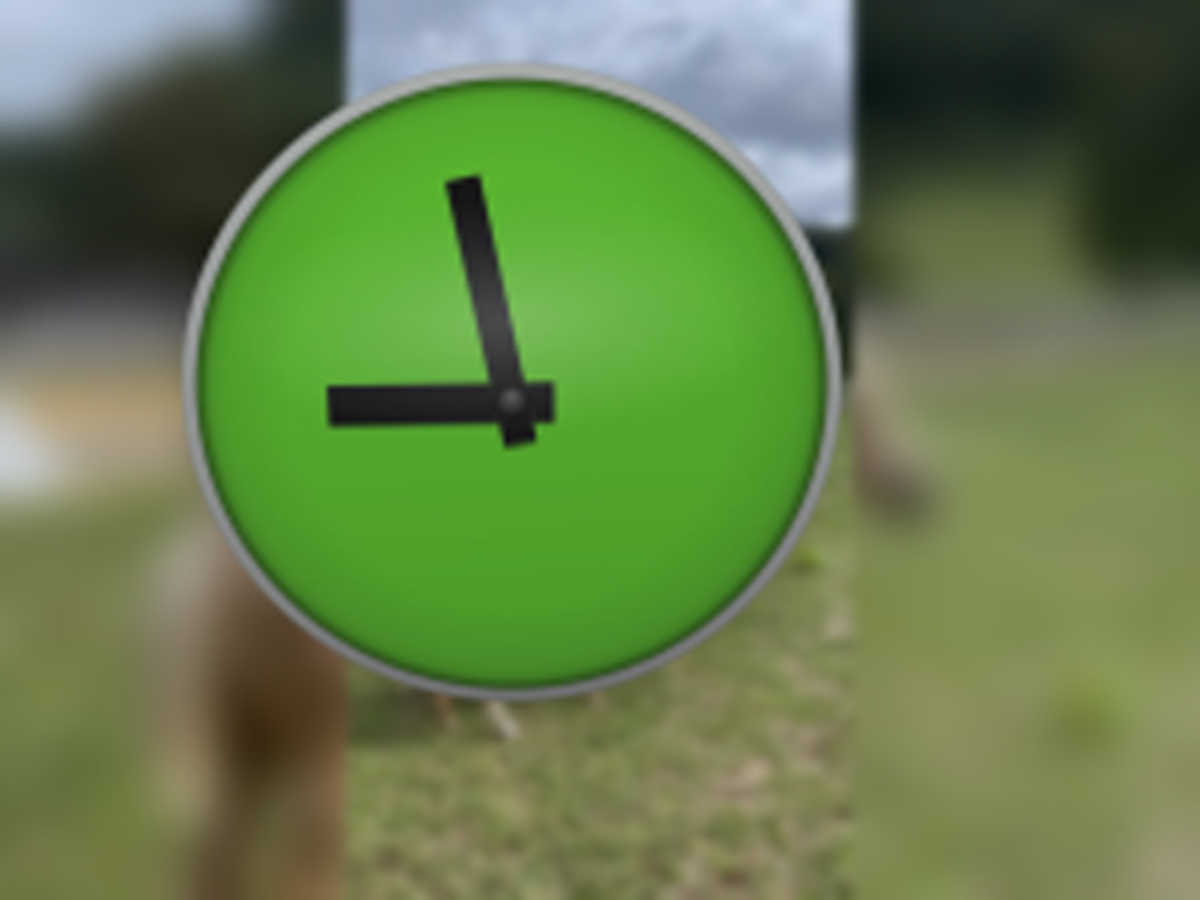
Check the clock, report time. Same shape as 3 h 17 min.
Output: 8 h 58 min
